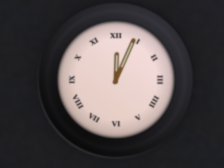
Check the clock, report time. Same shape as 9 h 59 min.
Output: 12 h 04 min
